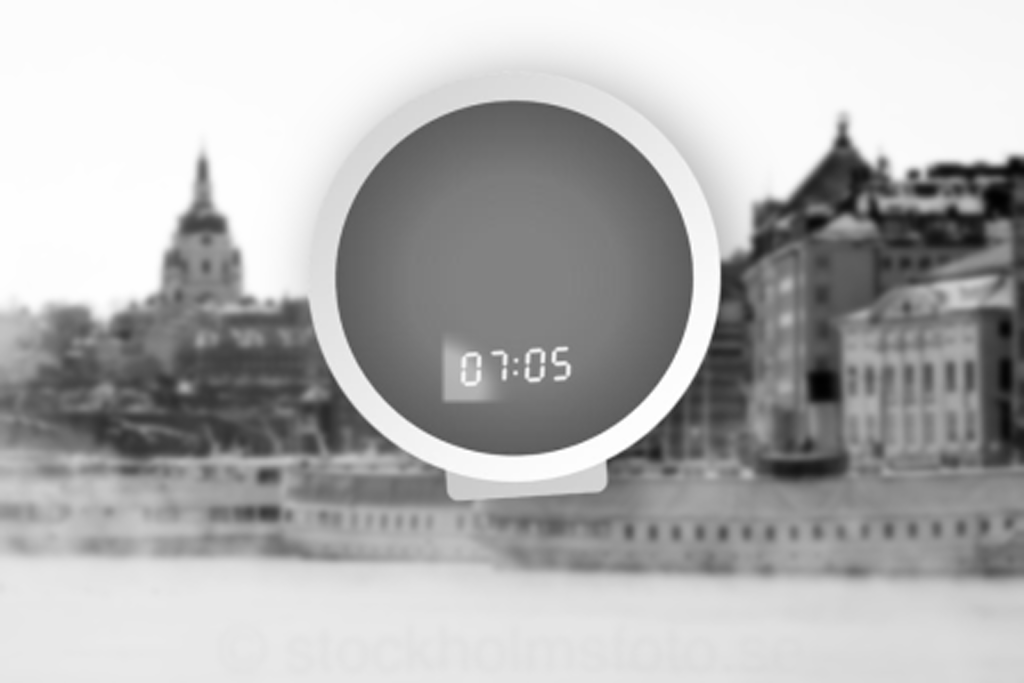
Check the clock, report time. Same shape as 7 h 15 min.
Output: 7 h 05 min
